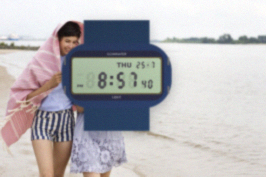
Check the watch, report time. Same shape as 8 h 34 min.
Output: 8 h 57 min
